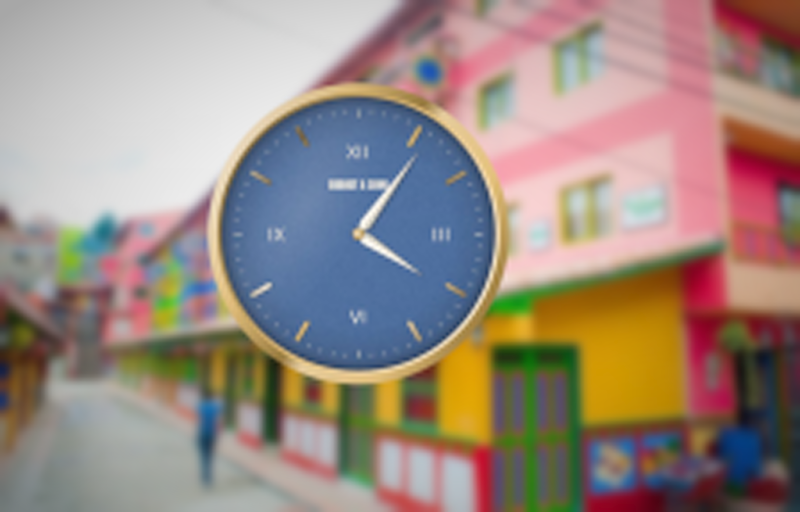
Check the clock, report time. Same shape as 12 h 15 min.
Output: 4 h 06 min
